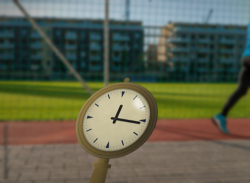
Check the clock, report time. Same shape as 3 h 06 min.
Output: 12 h 16 min
